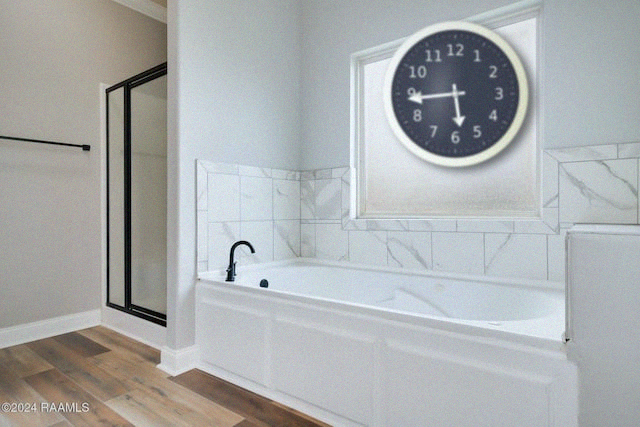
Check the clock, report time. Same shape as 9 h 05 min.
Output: 5 h 44 min
